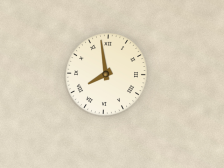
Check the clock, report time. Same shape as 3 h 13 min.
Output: 7 h 58 min
